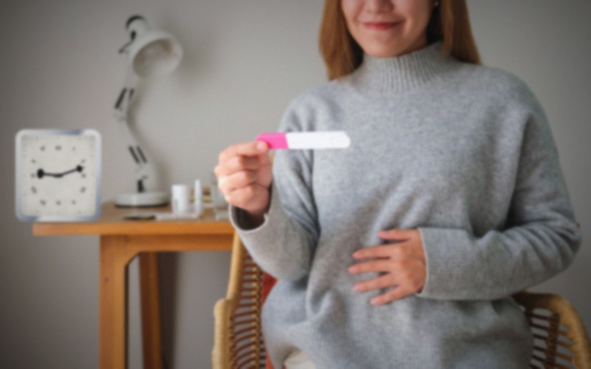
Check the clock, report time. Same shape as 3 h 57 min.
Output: 9 h 12 min
